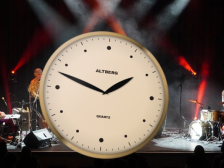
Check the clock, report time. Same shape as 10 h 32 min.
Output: 1 h 48 min
